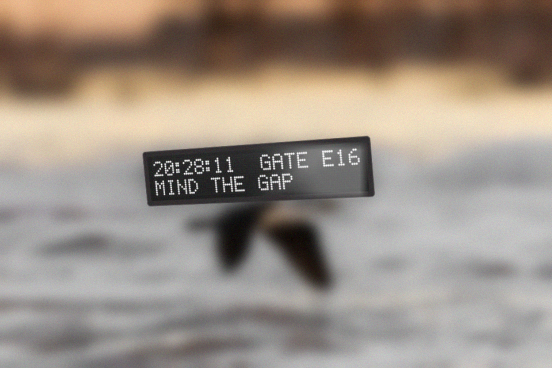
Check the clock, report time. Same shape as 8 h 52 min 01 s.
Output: 20 h 28 min 11 s
